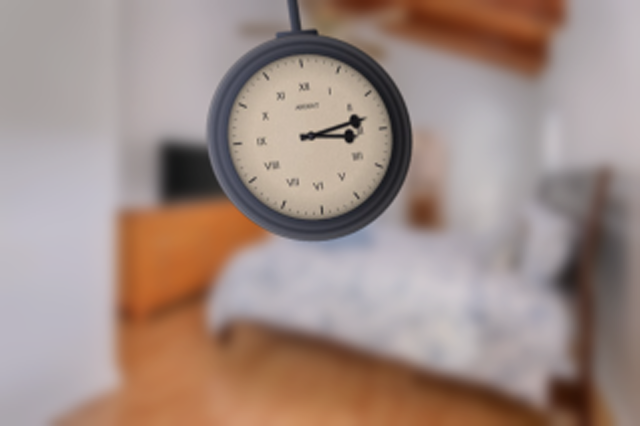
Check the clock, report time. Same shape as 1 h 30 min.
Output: 3 h 13 min
